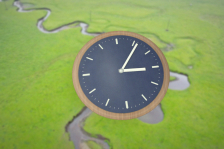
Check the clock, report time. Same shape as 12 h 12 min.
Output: 3 h 06 min
